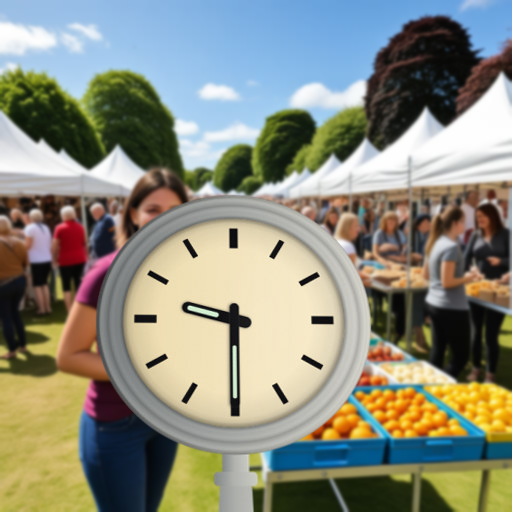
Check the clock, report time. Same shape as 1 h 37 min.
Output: 9 h 30 min
